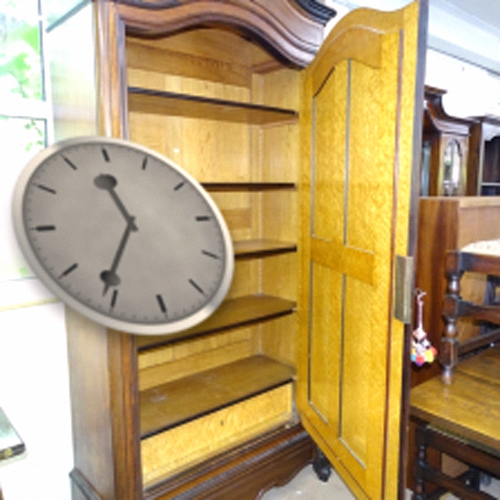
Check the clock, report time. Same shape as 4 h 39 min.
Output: 11 h 36 min
